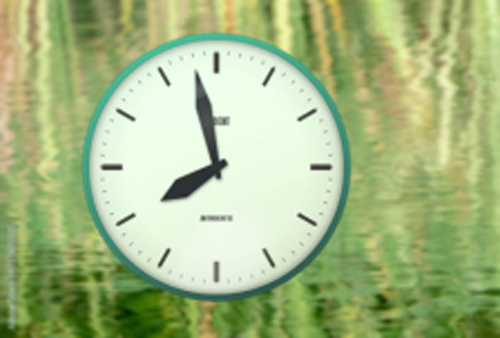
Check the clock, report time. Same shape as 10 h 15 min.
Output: 7 h 58 min
